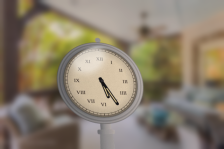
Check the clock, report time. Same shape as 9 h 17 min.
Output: 5 h 25 min
